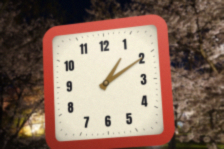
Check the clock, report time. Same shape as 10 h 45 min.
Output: 1 h 10 min
